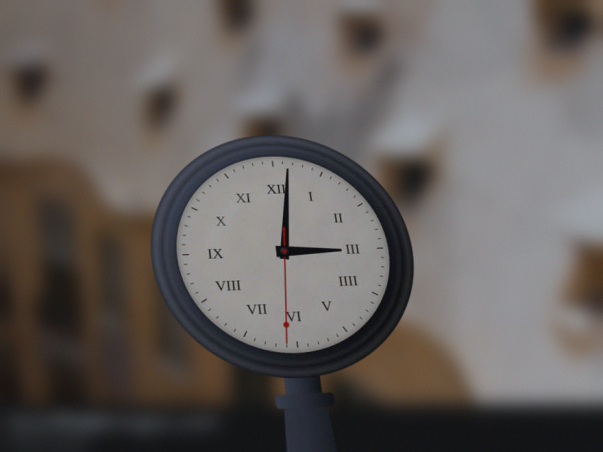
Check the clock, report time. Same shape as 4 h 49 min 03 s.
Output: 3 h 01 min 31 s
